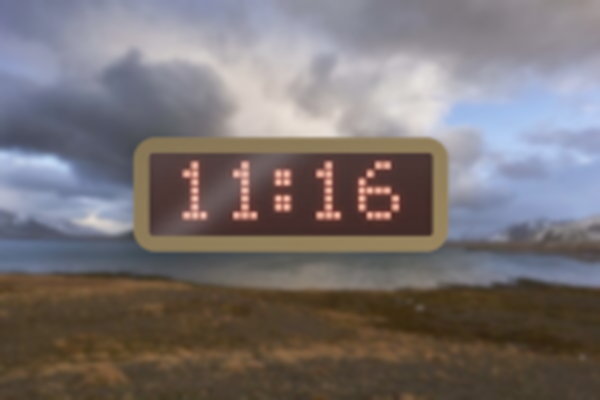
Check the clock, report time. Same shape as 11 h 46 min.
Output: 11 h 16 min
